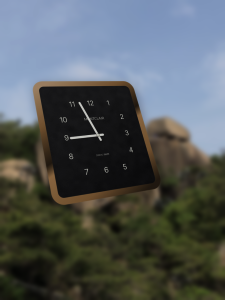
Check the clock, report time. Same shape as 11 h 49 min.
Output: 8 h 57 min
